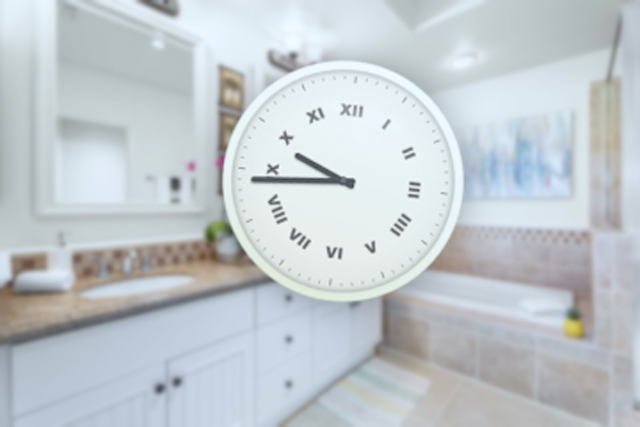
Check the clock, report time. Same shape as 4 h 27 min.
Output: 9 h 44 min
